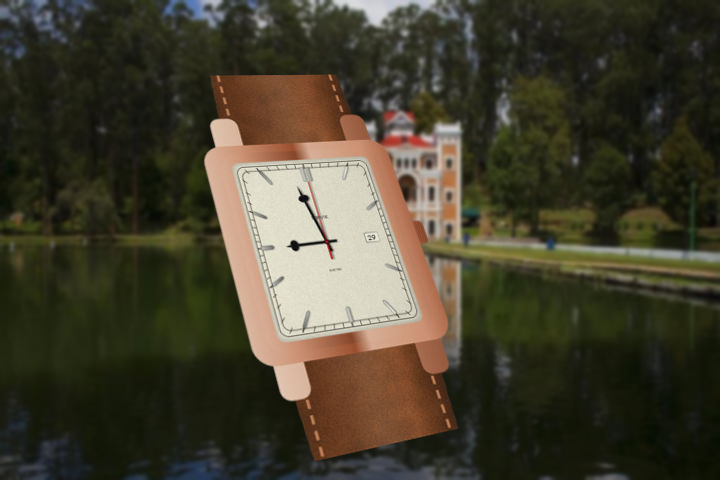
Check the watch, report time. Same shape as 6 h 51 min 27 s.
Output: 8 h 58 min 00 s
